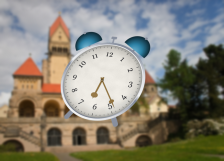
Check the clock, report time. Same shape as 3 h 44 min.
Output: 6 h 24 min
